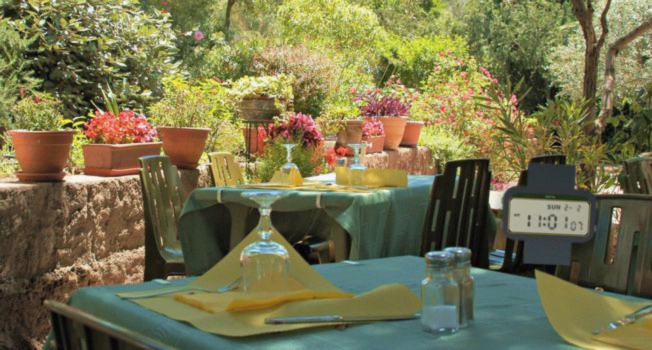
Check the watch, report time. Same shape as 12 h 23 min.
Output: 11 h 01 min
